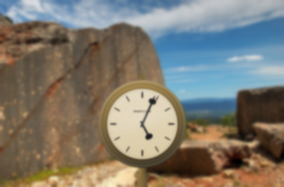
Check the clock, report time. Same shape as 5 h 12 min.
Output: 5 h 04 min
